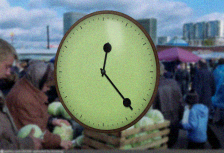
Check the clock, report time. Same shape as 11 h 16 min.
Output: 12 h 23 min
